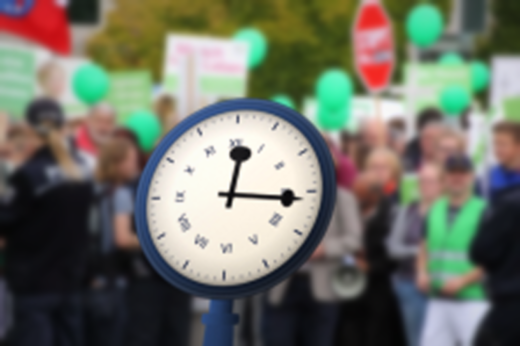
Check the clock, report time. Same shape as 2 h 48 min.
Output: 12 h 16 min
